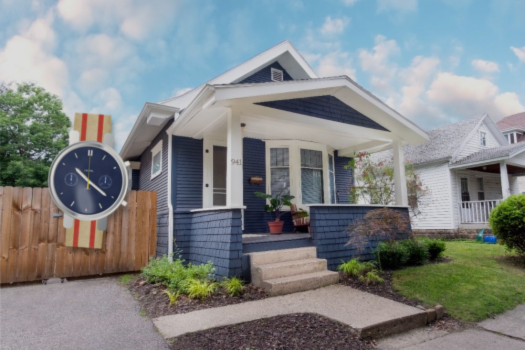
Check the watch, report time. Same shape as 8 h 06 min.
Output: 10 h 21 min
